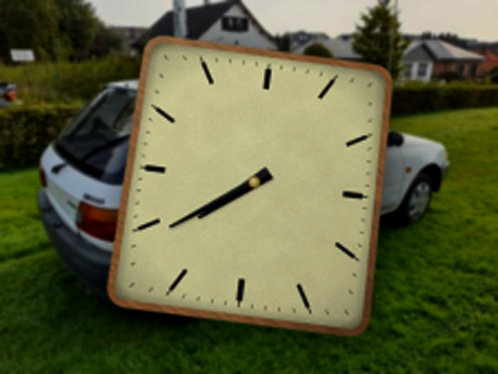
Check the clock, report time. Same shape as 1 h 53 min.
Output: 7 h 39 min
